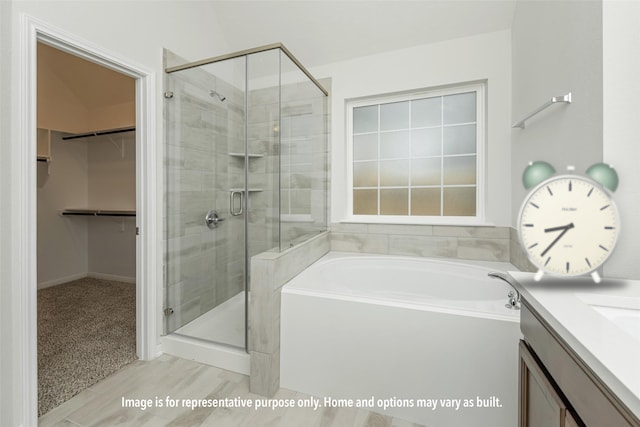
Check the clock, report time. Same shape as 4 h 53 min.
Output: 8 h 37 min
